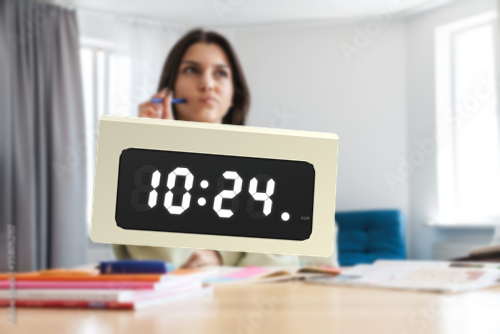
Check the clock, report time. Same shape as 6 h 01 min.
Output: 10 h 24 min
